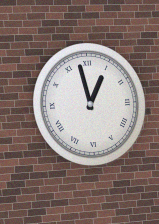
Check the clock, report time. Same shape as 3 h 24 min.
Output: 12 h 58 min
